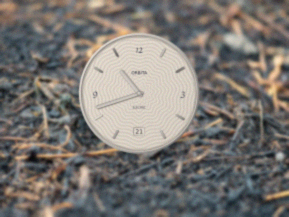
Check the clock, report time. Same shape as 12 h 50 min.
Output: 10 h 42 min
